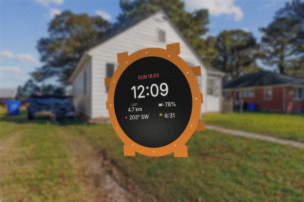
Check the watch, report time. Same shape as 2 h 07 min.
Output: 12 h 09 min
